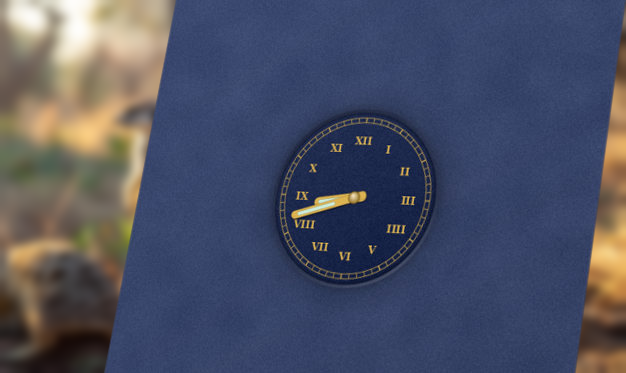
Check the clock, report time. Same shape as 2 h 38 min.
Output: 8 h 42 min
